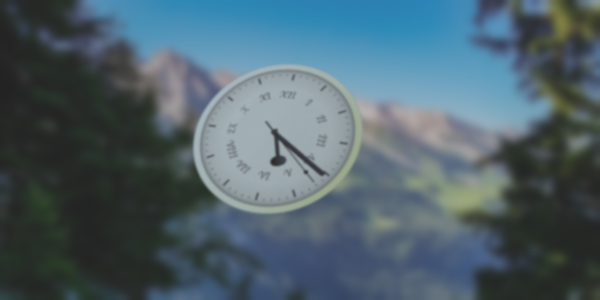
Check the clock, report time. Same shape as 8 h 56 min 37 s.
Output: 5 h 20 min 22 s
